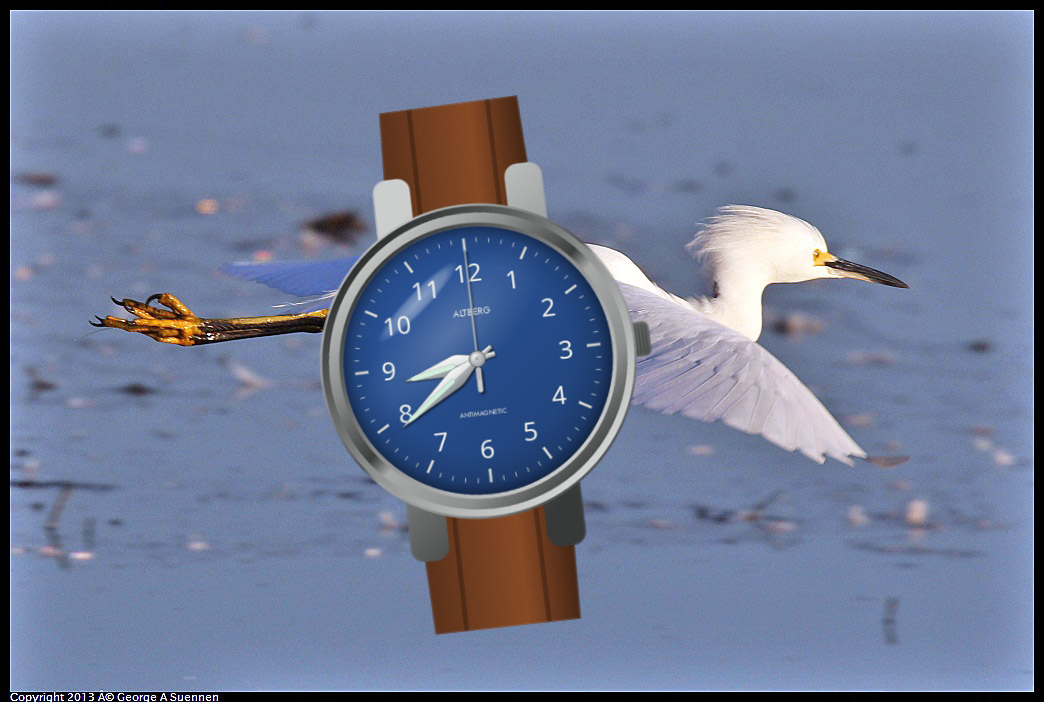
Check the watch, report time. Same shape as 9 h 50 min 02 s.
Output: 8 h 39 min 00 s
